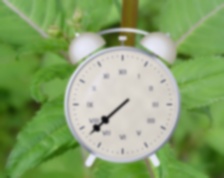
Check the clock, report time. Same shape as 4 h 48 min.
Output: 7 h 38 min
